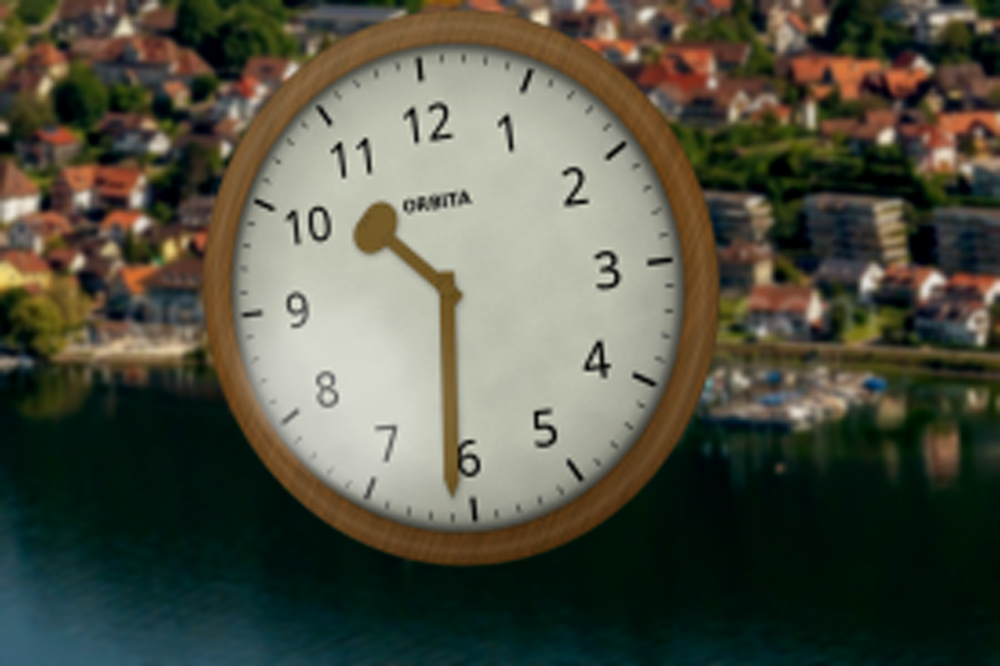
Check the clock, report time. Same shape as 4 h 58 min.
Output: 10 h 31 min
